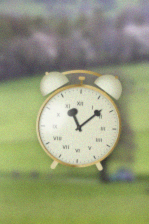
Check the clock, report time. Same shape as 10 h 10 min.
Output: 11 h 08 min
